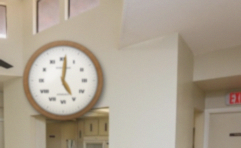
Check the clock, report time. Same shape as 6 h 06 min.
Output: 5 h 01 min
